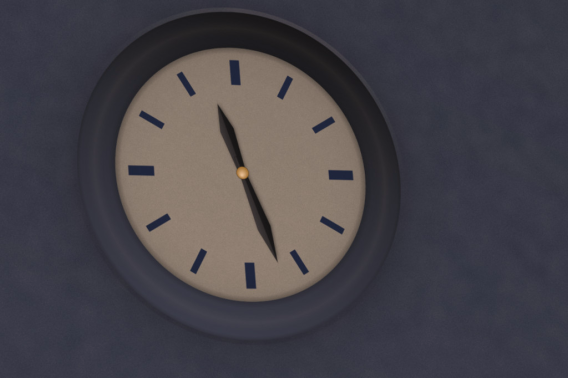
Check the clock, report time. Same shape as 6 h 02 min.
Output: 11 h 27 min
